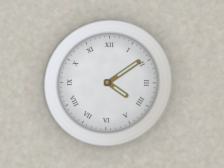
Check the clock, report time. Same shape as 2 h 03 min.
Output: 4 h 09 min
